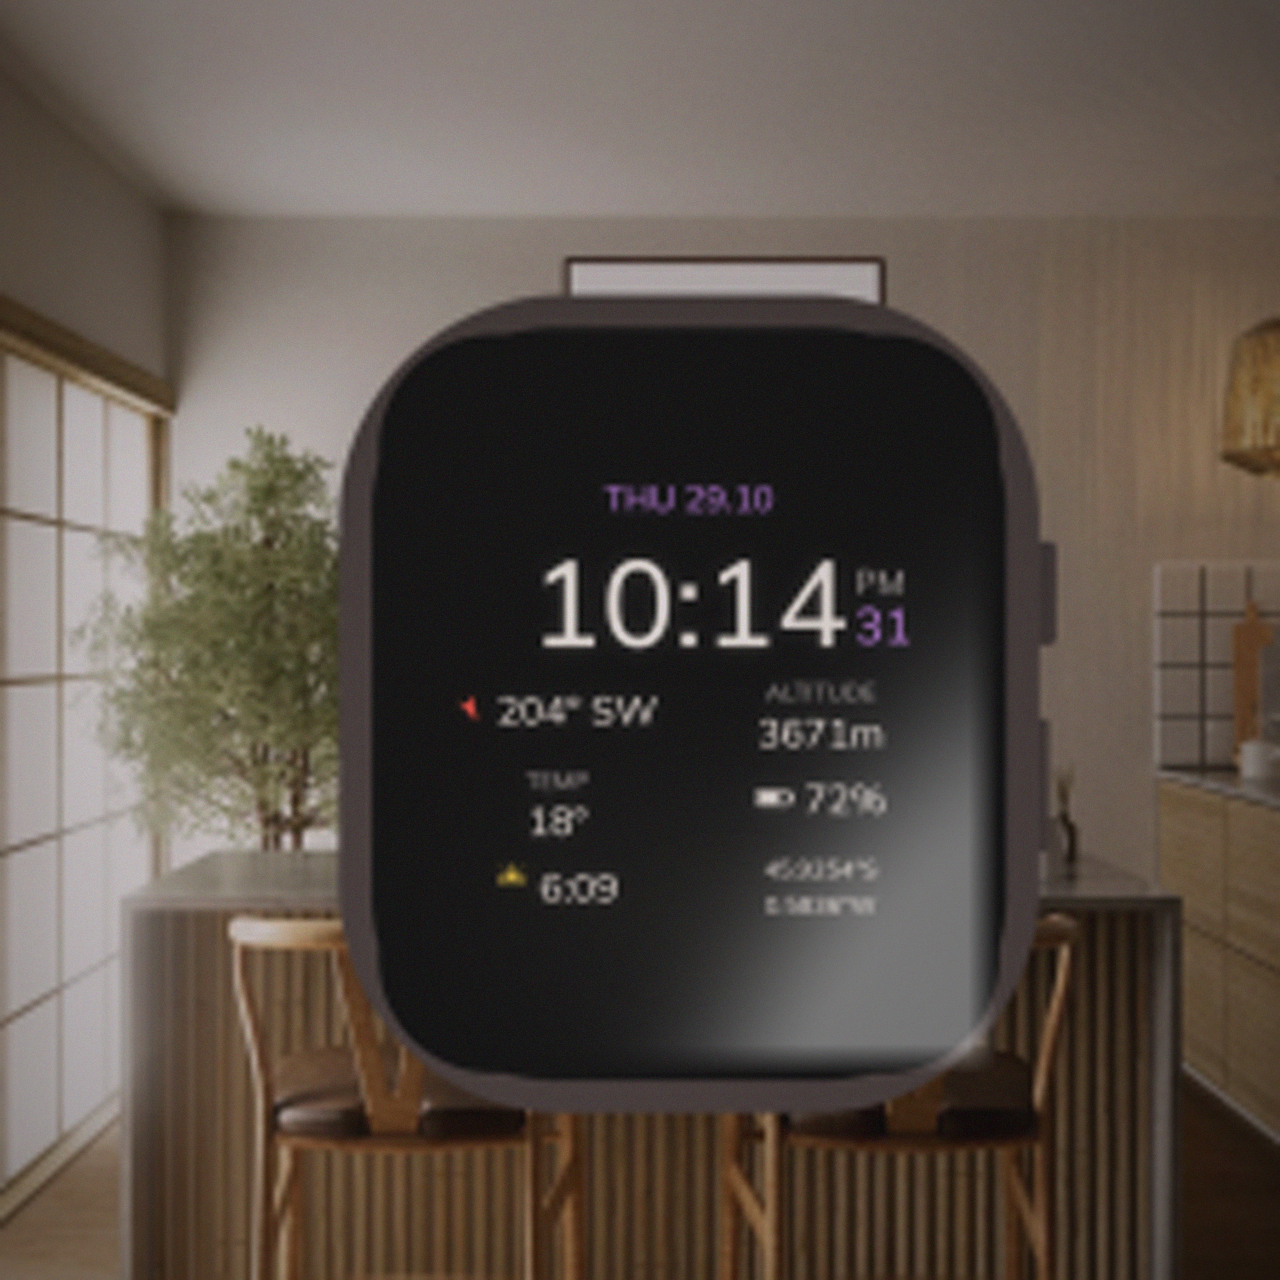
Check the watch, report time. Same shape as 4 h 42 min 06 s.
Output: 10 h 14 min 31 s
